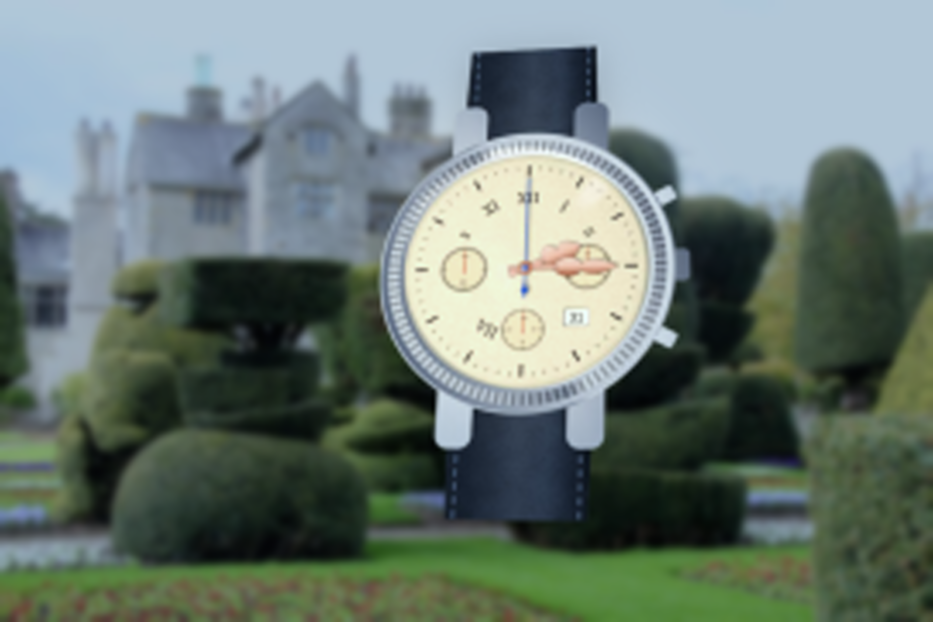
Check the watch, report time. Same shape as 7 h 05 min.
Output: 2 h 15 min
